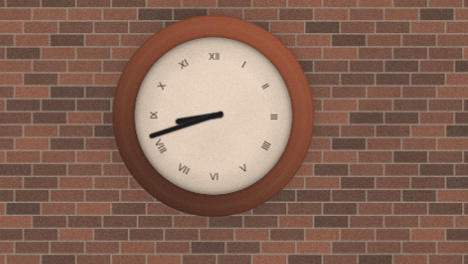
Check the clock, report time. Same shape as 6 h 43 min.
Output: 8 h 42 min
